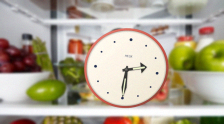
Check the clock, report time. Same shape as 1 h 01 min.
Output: 2 h 30 min
